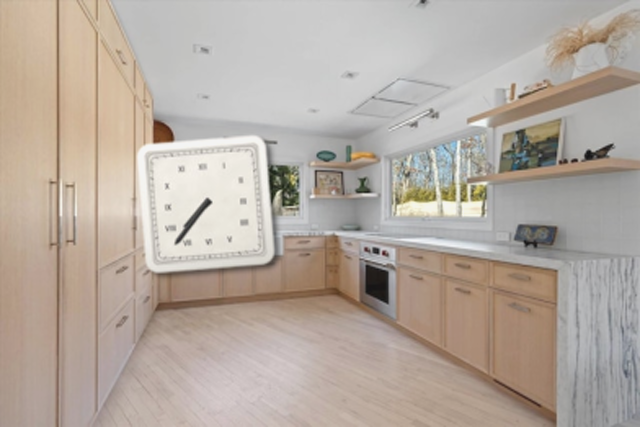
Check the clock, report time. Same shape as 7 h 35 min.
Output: 7 h 37 min
